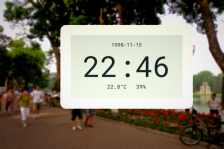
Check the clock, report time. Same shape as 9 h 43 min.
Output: 22 h 46 min
